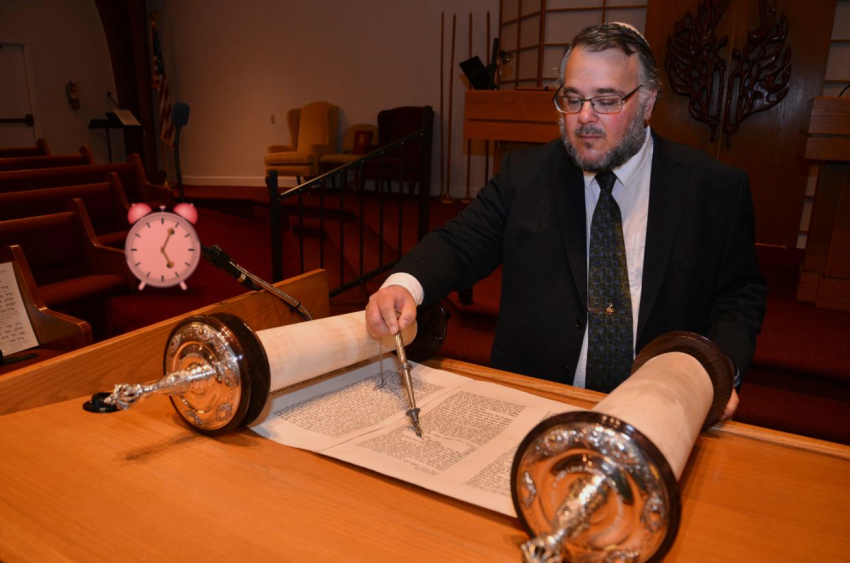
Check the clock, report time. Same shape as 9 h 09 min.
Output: 5 h 04 min
